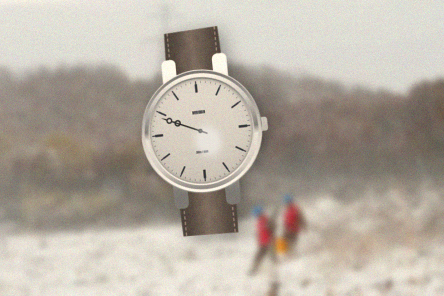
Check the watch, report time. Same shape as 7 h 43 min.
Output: 9 h 49 min
